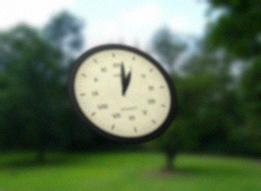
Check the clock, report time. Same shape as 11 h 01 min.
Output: 1 h 02 min
